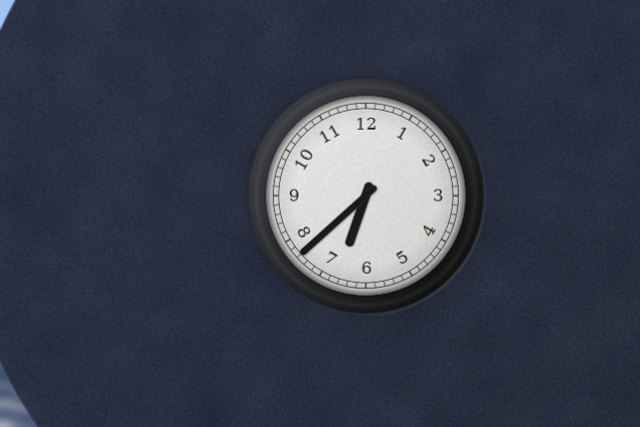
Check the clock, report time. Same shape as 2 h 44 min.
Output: 6 h 38 min
